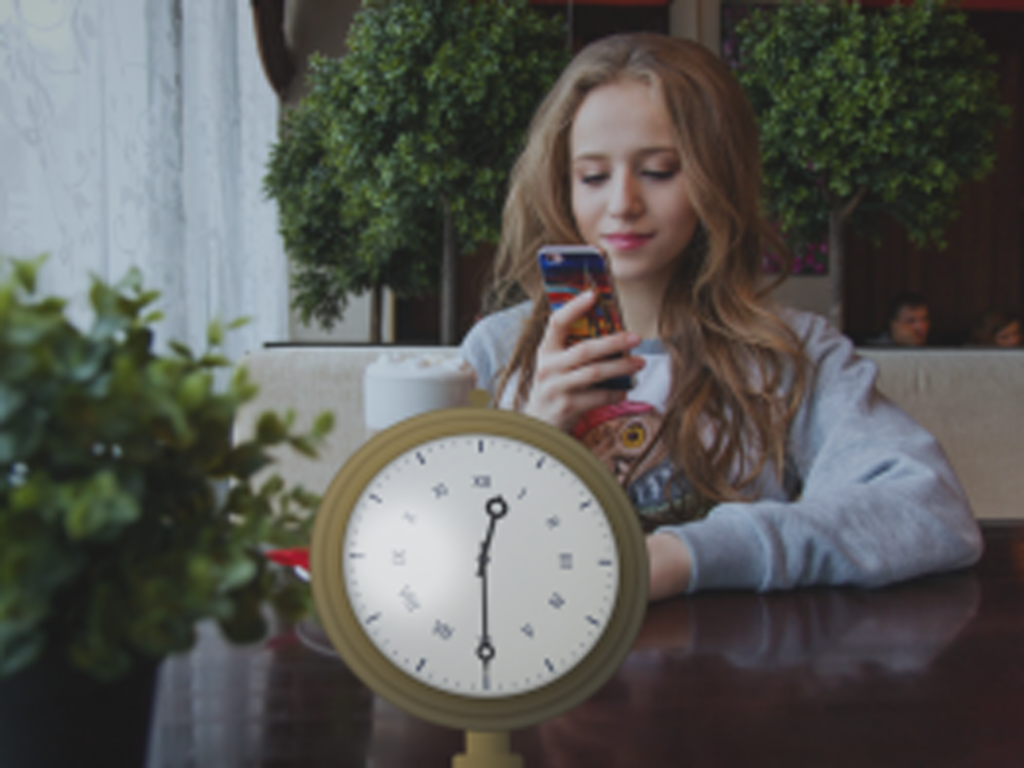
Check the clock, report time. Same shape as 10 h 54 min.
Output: 12 h 30 min
